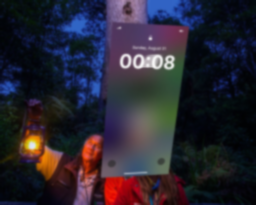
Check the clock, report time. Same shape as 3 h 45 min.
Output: 0 h 08 min
